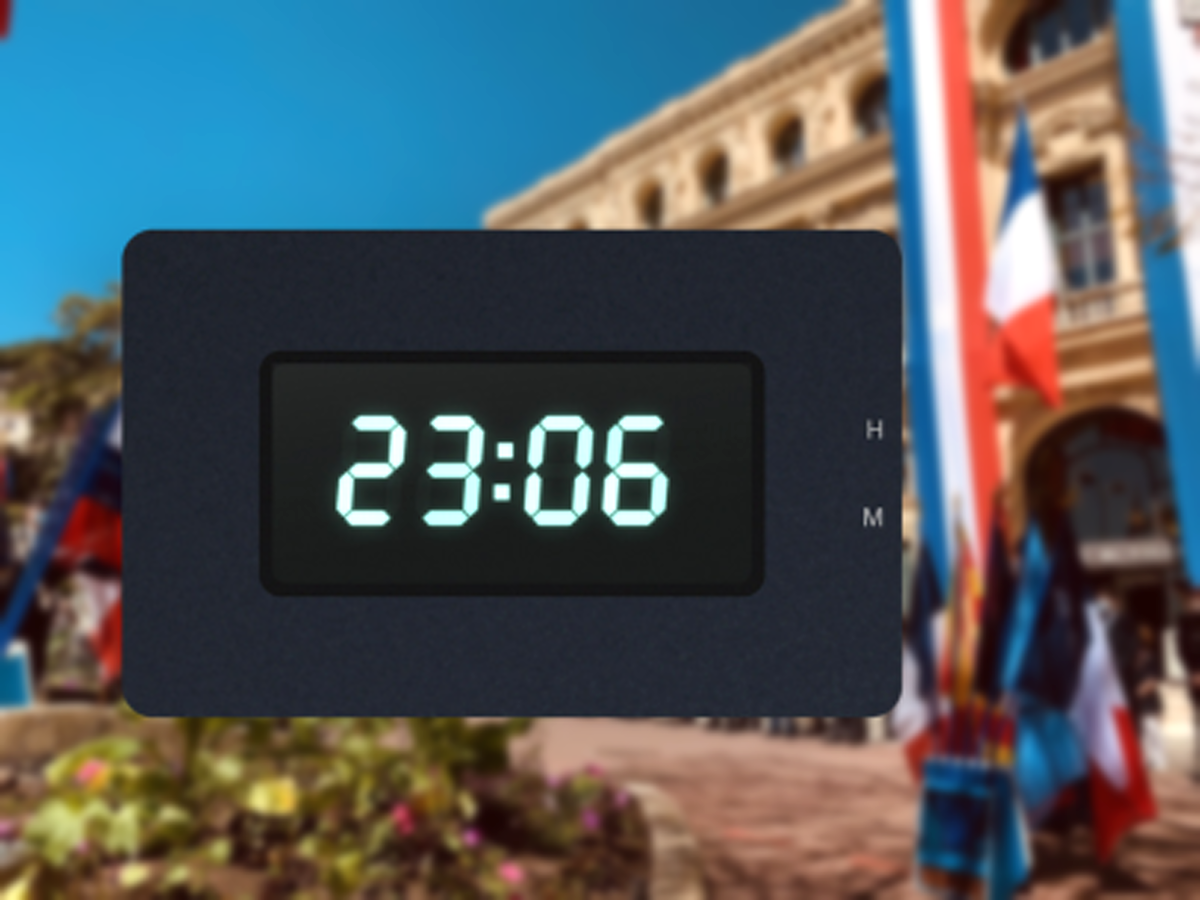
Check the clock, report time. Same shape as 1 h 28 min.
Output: 23 h 06 min
